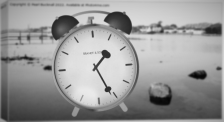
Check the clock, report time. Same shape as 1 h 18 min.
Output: 1 h 26 min
